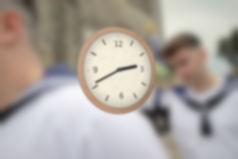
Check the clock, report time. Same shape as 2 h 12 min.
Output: 2 h 41 min
